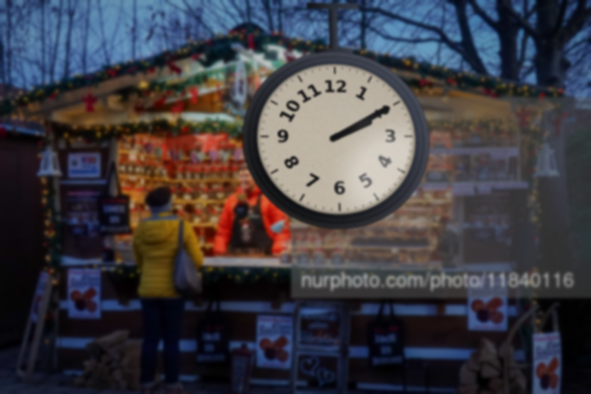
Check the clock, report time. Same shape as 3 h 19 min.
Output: 2 h 10 min
